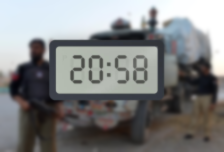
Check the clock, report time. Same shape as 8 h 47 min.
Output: 20 h 58 min
